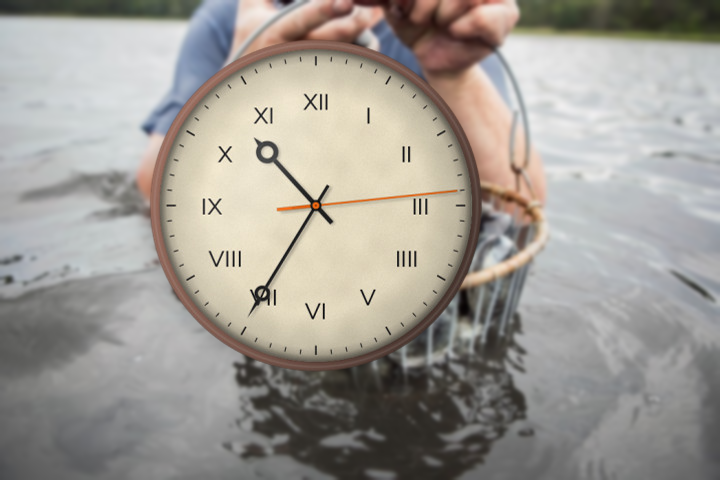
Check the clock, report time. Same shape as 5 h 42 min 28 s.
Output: 10 h 35 min 14 s
